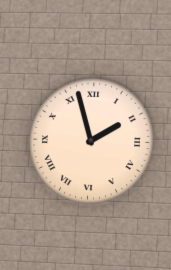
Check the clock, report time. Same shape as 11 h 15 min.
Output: 1 h 57 min
